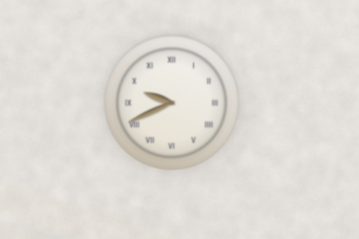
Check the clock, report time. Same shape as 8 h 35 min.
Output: 9 h 41 min
